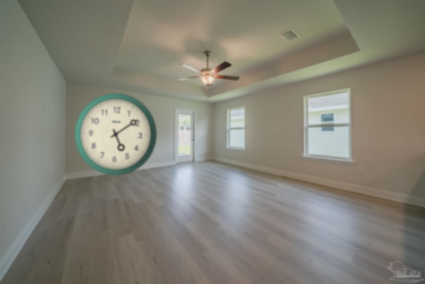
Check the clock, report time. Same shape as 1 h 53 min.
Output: 5 h 09 min
